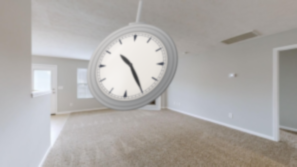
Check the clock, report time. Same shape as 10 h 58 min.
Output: 10 h 25 min
